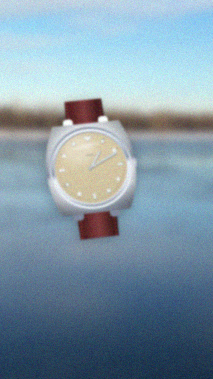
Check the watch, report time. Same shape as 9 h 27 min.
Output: 1 h 11 min
